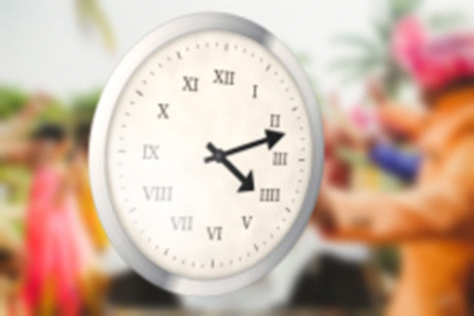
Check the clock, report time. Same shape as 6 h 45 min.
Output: 4 h 12 min
